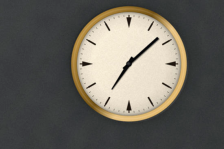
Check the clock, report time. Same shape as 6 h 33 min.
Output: 7 h 08 min
